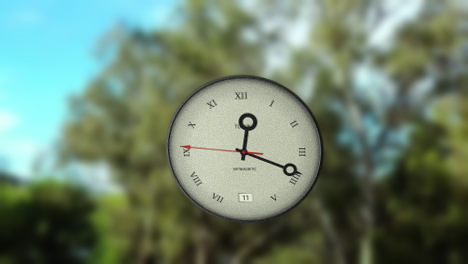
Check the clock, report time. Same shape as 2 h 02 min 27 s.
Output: 12 h 18 min 46 s
